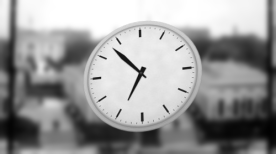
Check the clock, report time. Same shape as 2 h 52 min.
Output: 6 h 53 min
